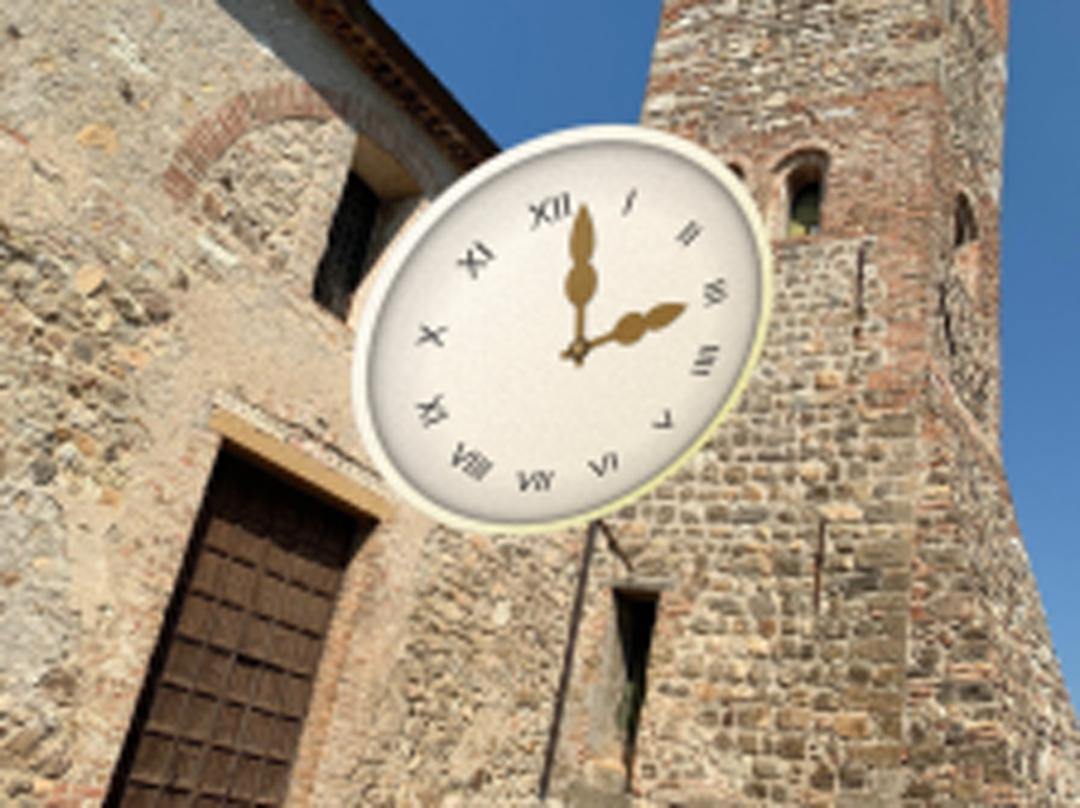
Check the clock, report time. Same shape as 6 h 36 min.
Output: 3 h 02 min
